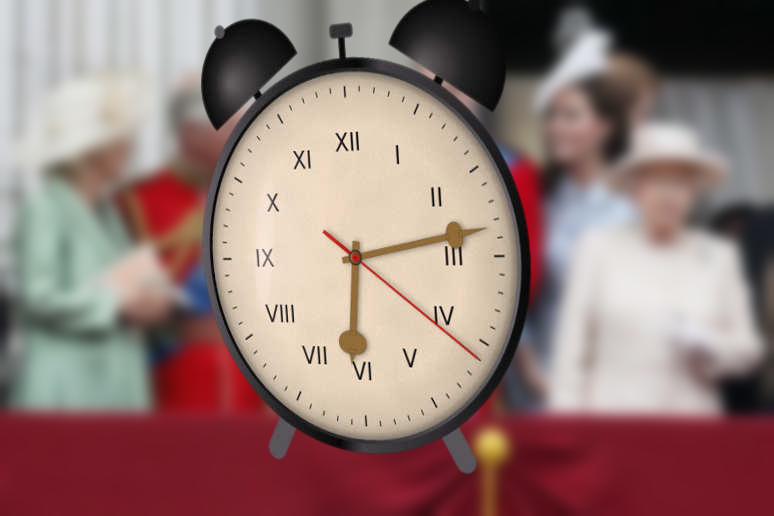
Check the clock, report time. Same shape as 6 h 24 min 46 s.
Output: 6 h 13 min 21 s
